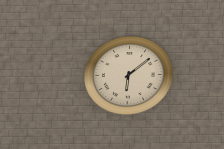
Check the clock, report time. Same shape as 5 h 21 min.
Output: 6 h 08 min
